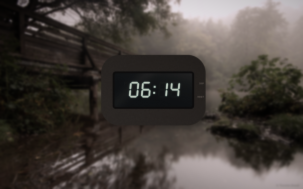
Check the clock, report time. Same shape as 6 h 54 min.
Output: 6 h 14 min
